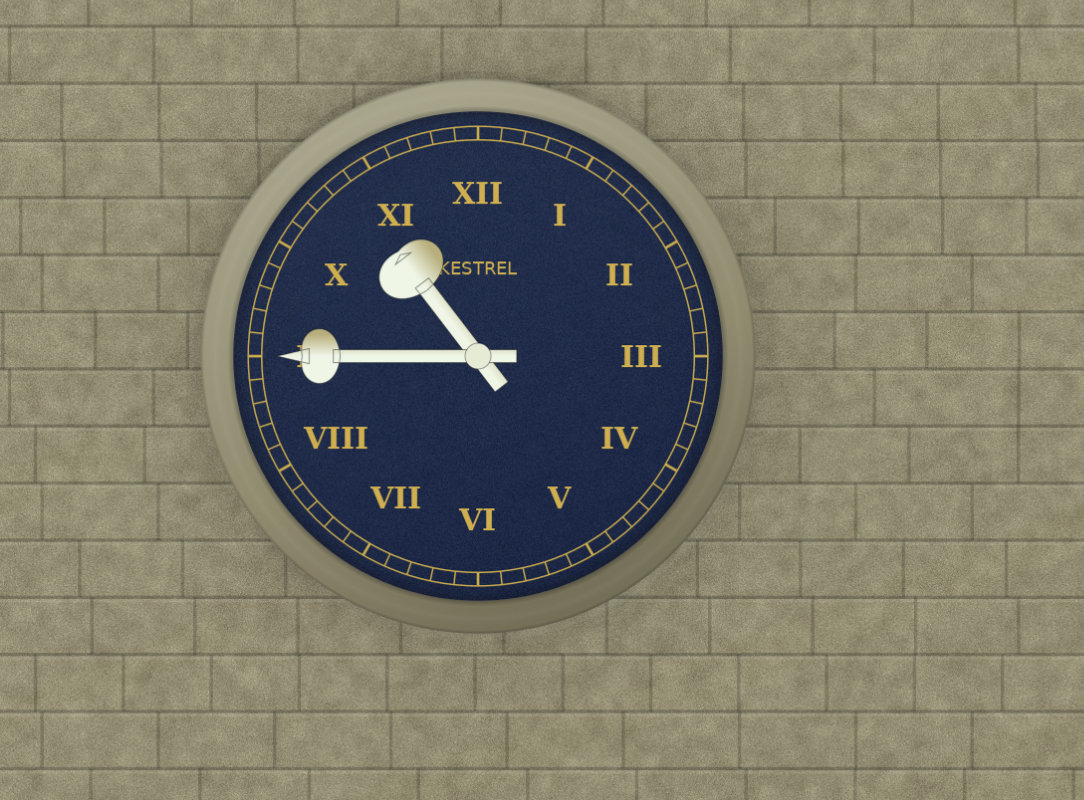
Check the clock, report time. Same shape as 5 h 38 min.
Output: 10 h 45 min
